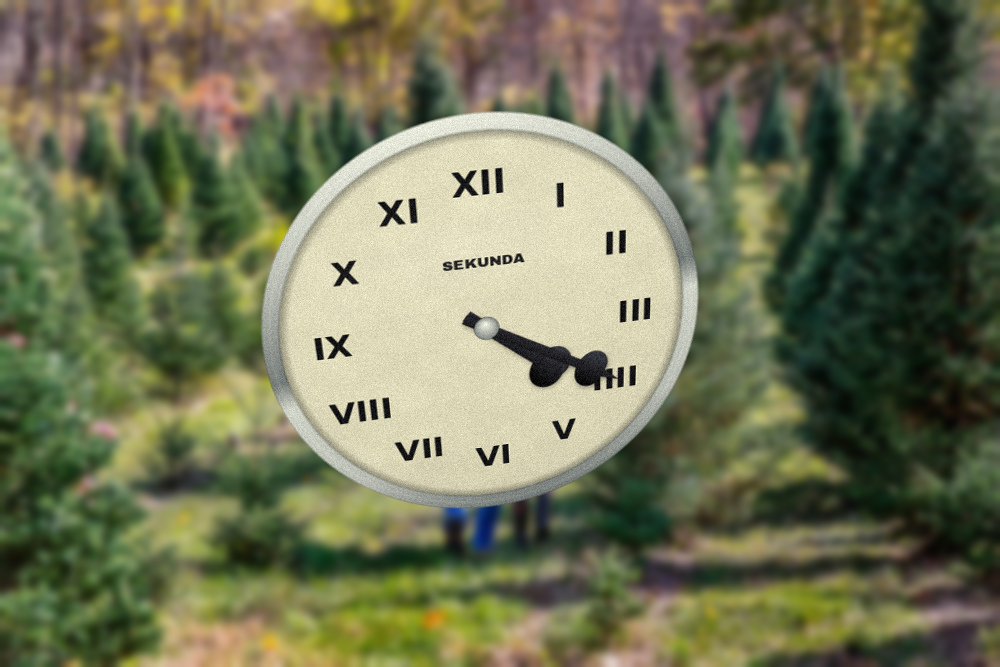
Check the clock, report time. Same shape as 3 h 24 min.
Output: 4 h 20 min
